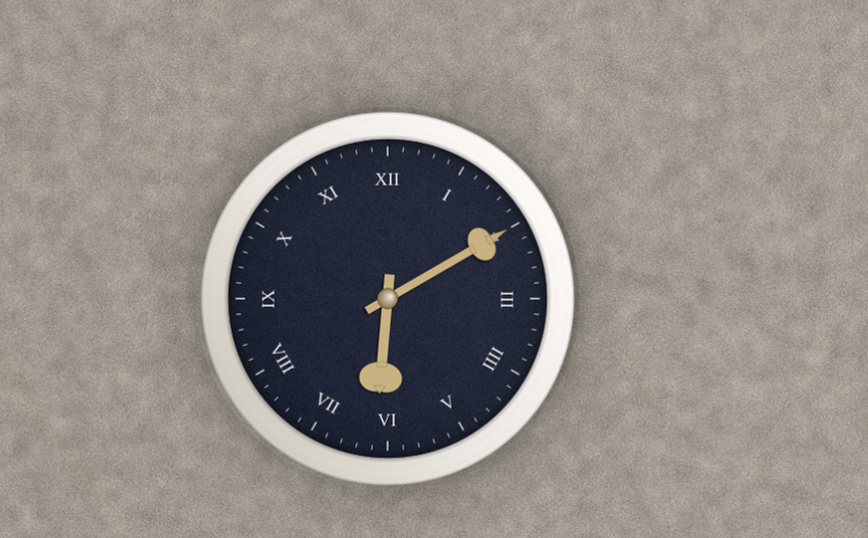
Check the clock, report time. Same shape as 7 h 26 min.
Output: 6 h 10 min
